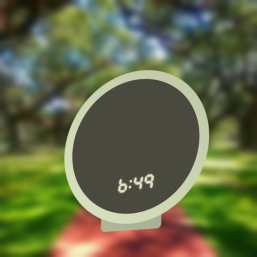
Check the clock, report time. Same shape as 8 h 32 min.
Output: 6 h 49 min
